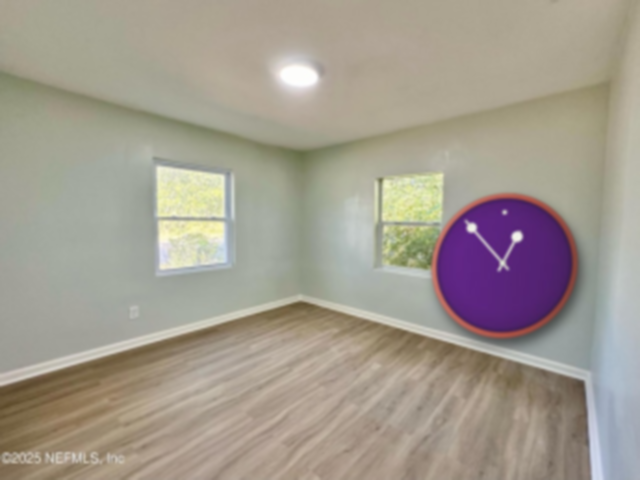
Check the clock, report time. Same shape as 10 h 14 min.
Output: 12 h 53 min
